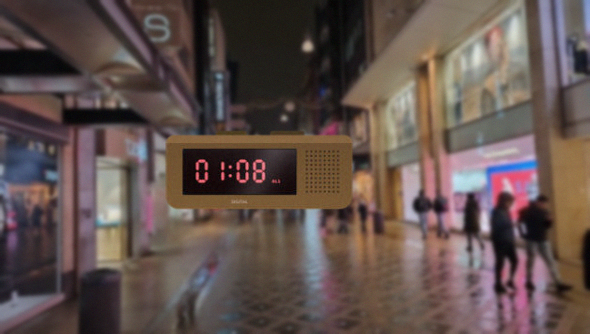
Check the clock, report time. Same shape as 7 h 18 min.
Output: 1 h 08 min
